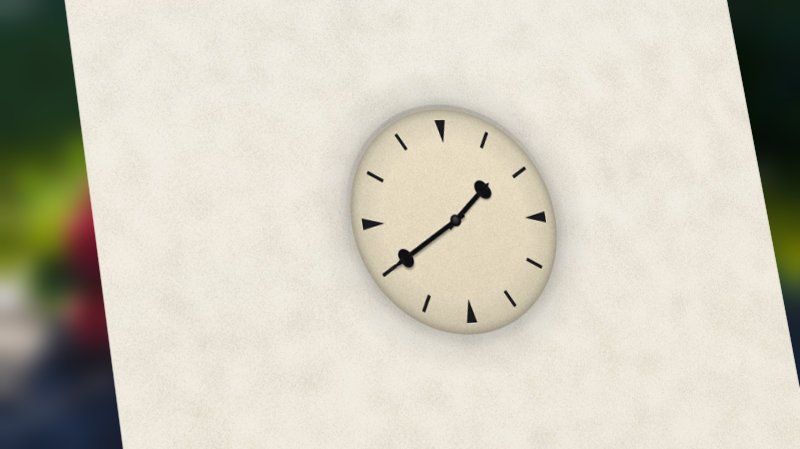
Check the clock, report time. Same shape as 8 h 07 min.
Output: 1 h 40 min
